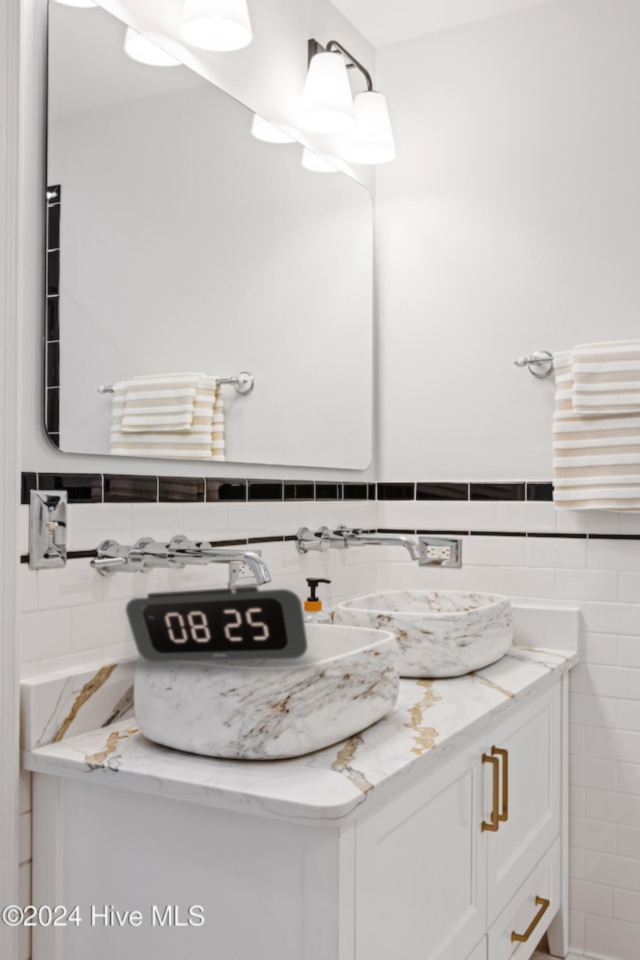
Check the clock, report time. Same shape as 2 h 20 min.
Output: 8 h 25 min
